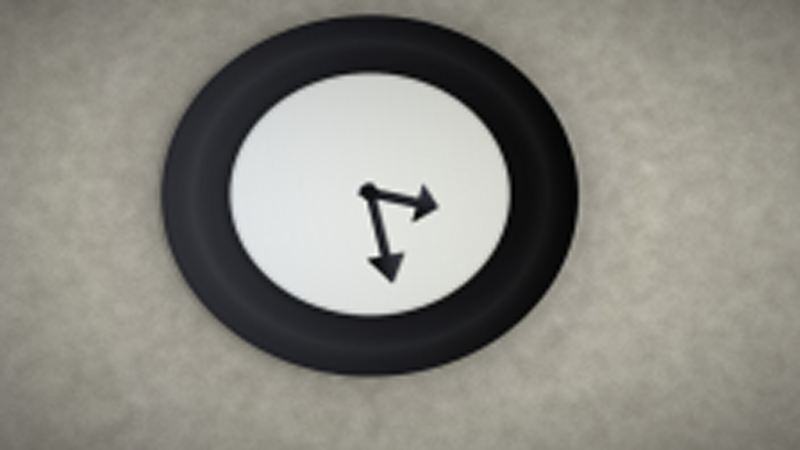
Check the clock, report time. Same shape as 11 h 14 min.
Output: 3 h 28 min
